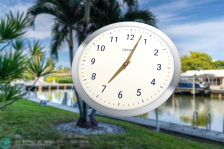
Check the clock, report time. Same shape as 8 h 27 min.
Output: 7 h 03 min
